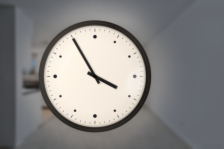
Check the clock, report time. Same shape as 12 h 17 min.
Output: 3 h 55 min
